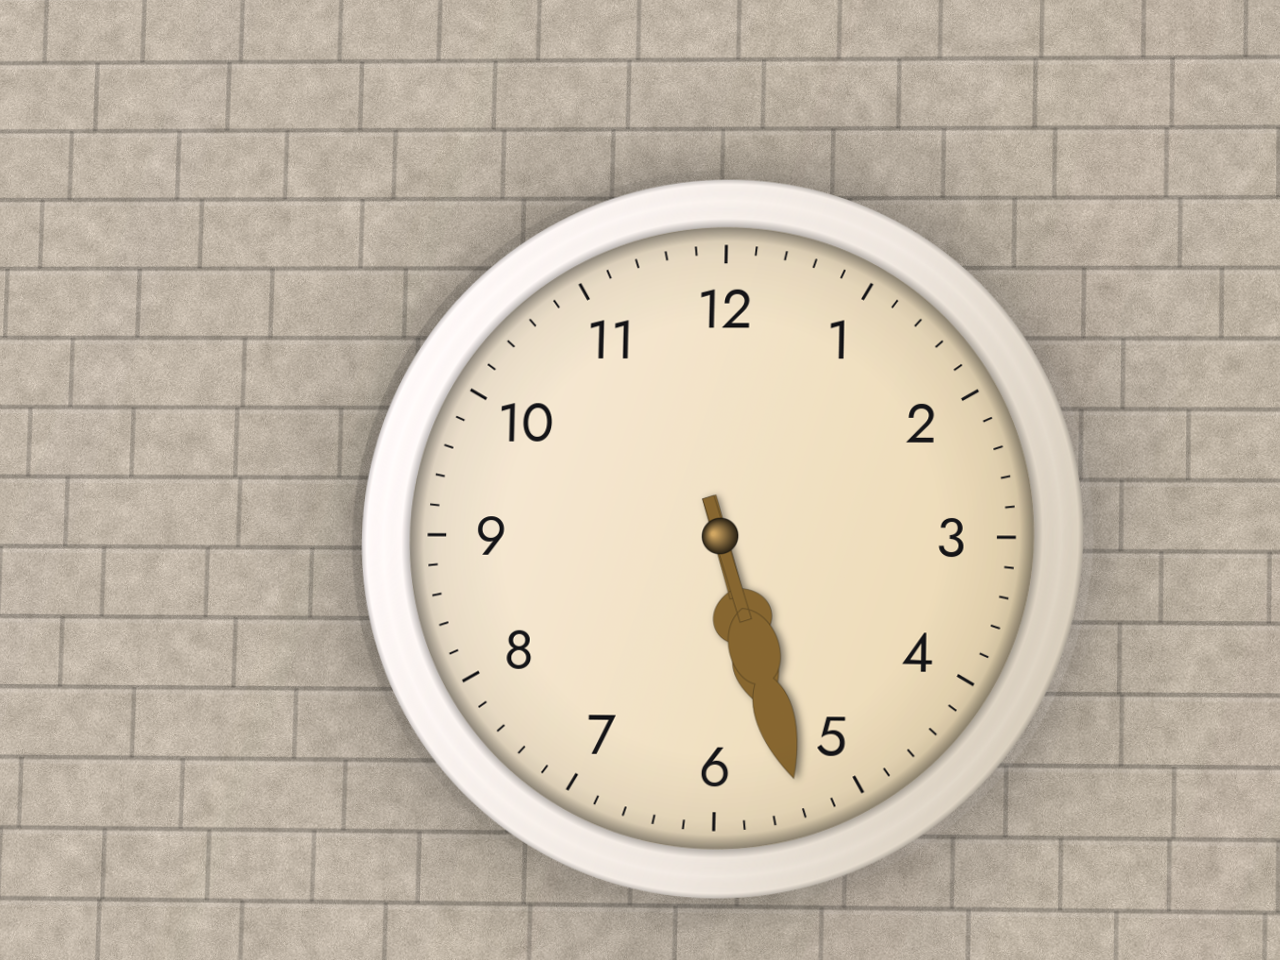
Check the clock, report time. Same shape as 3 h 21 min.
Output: 5 h 27 min
